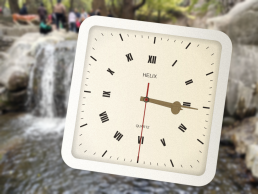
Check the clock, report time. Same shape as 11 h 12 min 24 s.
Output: 3 h 15 min 30 s
